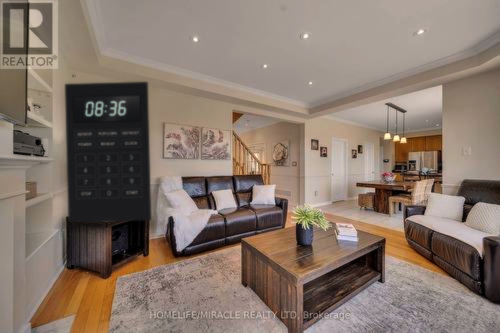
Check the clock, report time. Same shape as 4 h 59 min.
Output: 8 h 36 min
